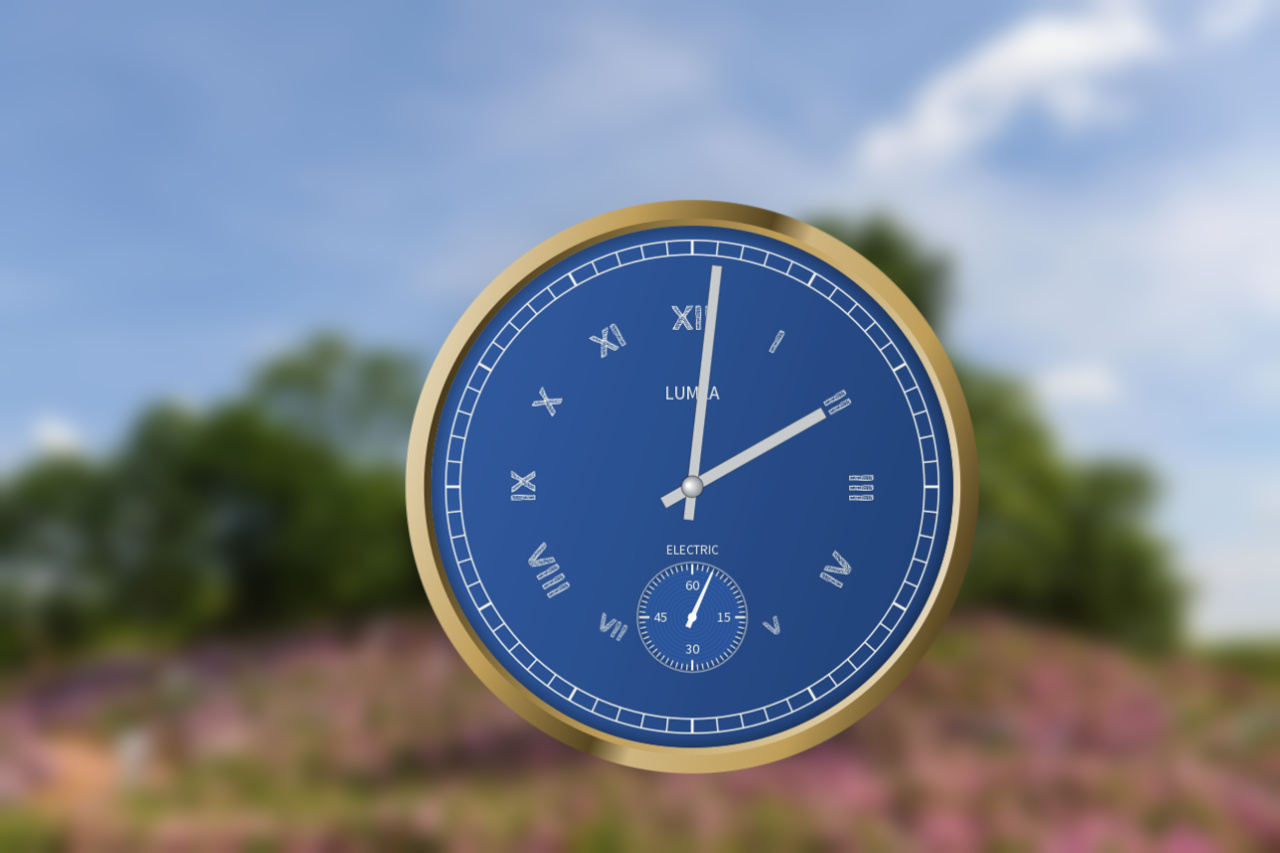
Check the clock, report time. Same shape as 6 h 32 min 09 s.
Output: 2 h 01 min 04 s
